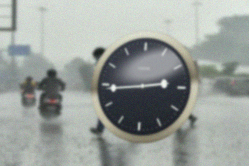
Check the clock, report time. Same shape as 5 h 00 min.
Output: 2 h 44 min
